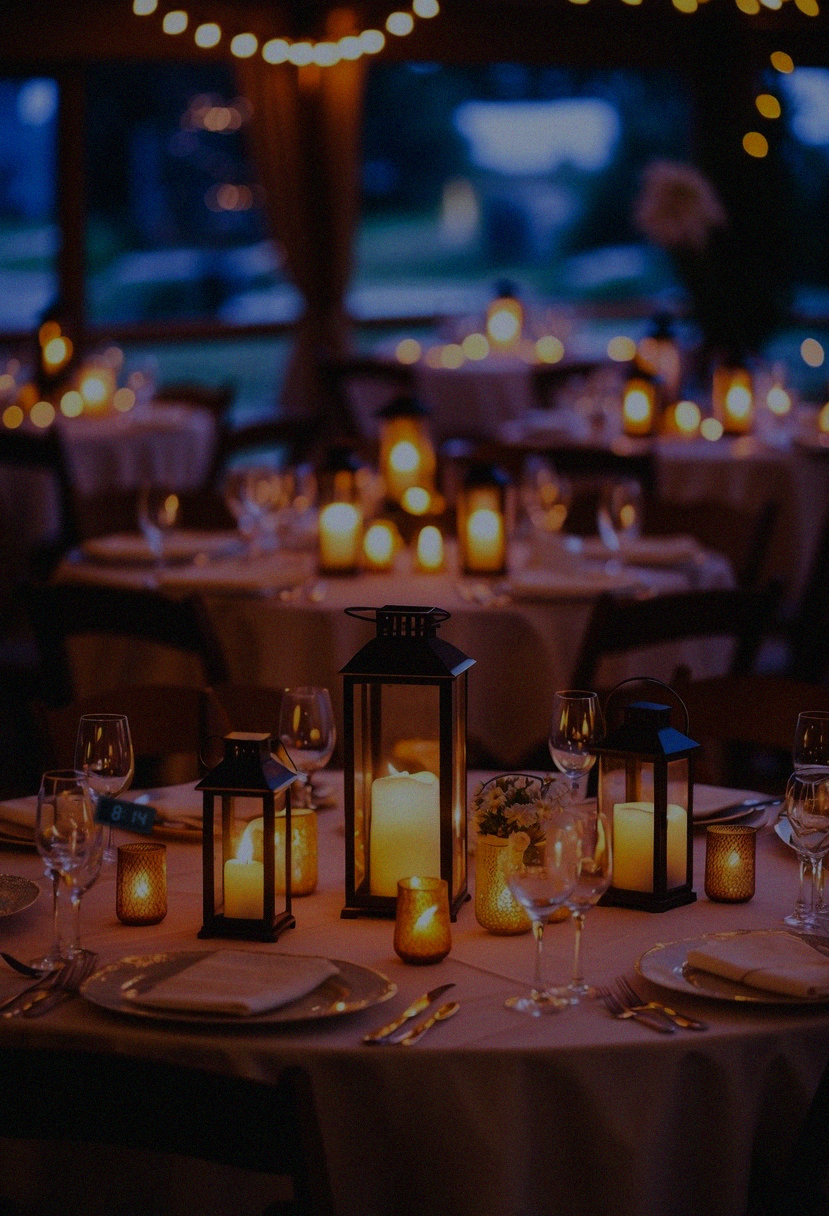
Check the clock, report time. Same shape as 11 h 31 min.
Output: 8 h 14 min
